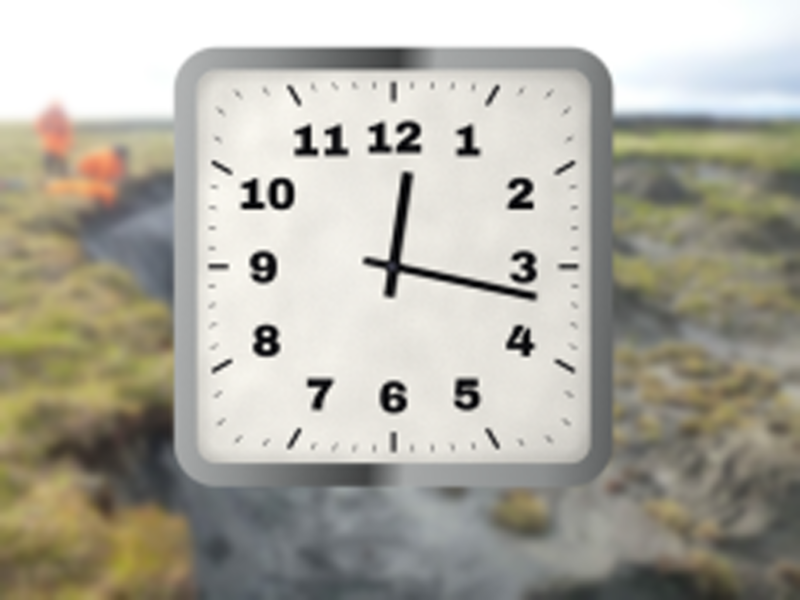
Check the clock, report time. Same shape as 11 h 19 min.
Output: 12 h 17 min
